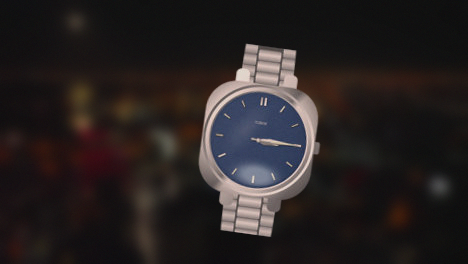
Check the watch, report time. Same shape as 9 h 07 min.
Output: 3 h 15 min
